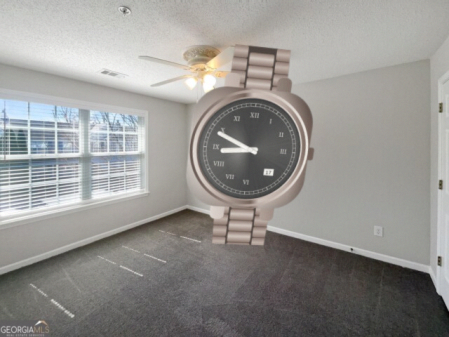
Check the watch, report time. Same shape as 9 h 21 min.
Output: 8 h 49 min
